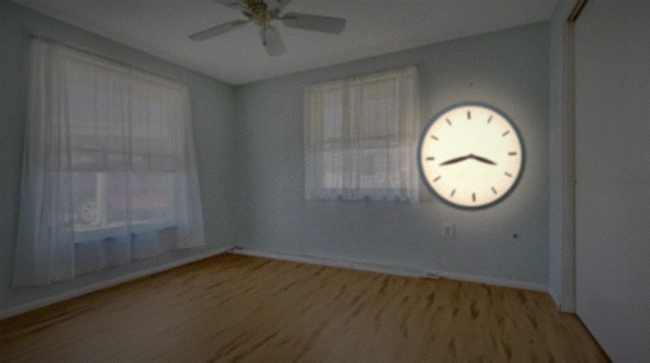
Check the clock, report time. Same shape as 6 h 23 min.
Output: 3 h 43 min
